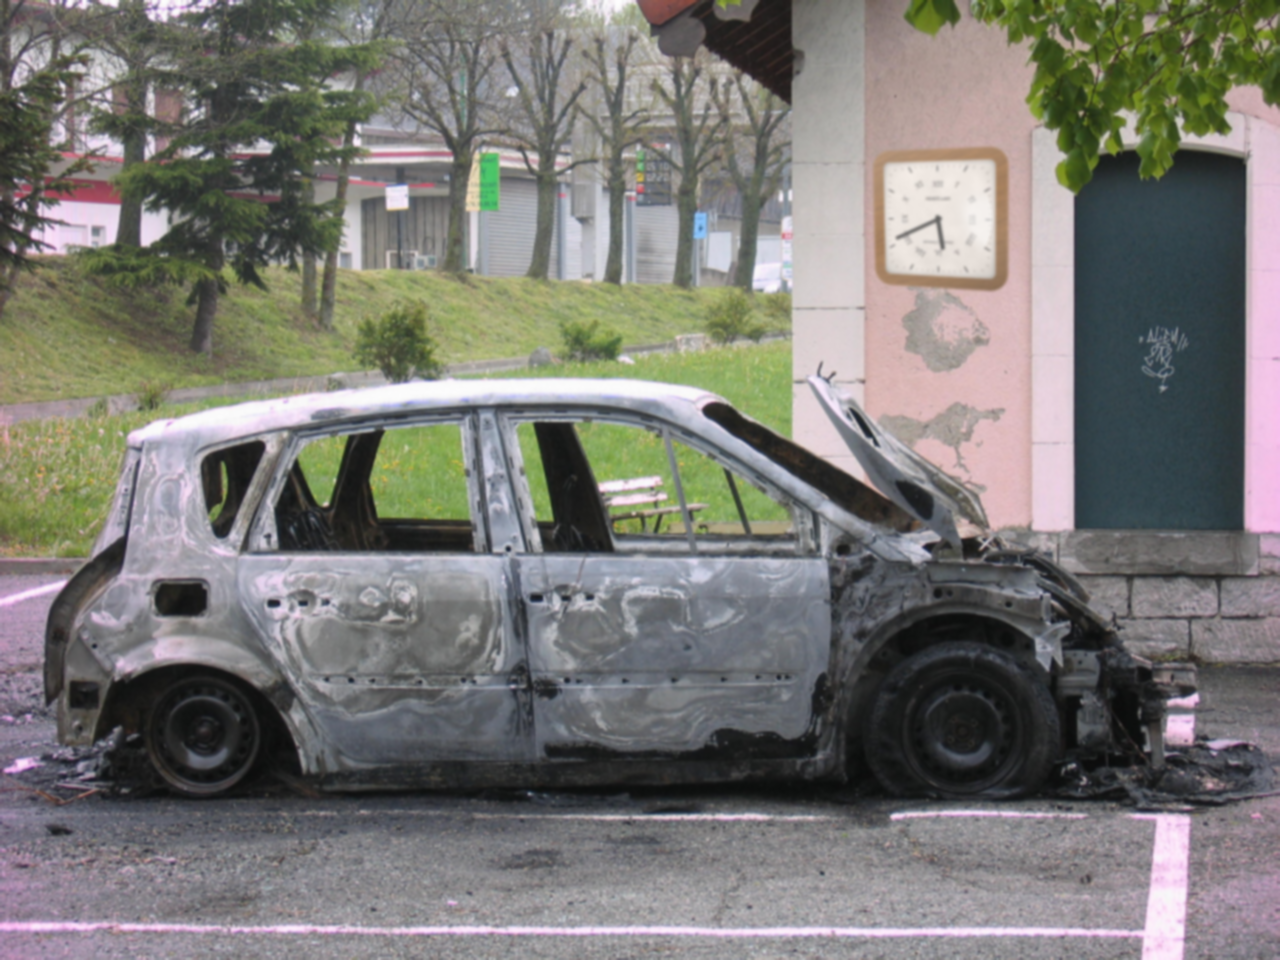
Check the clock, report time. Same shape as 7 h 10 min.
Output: 5 h 41 min
